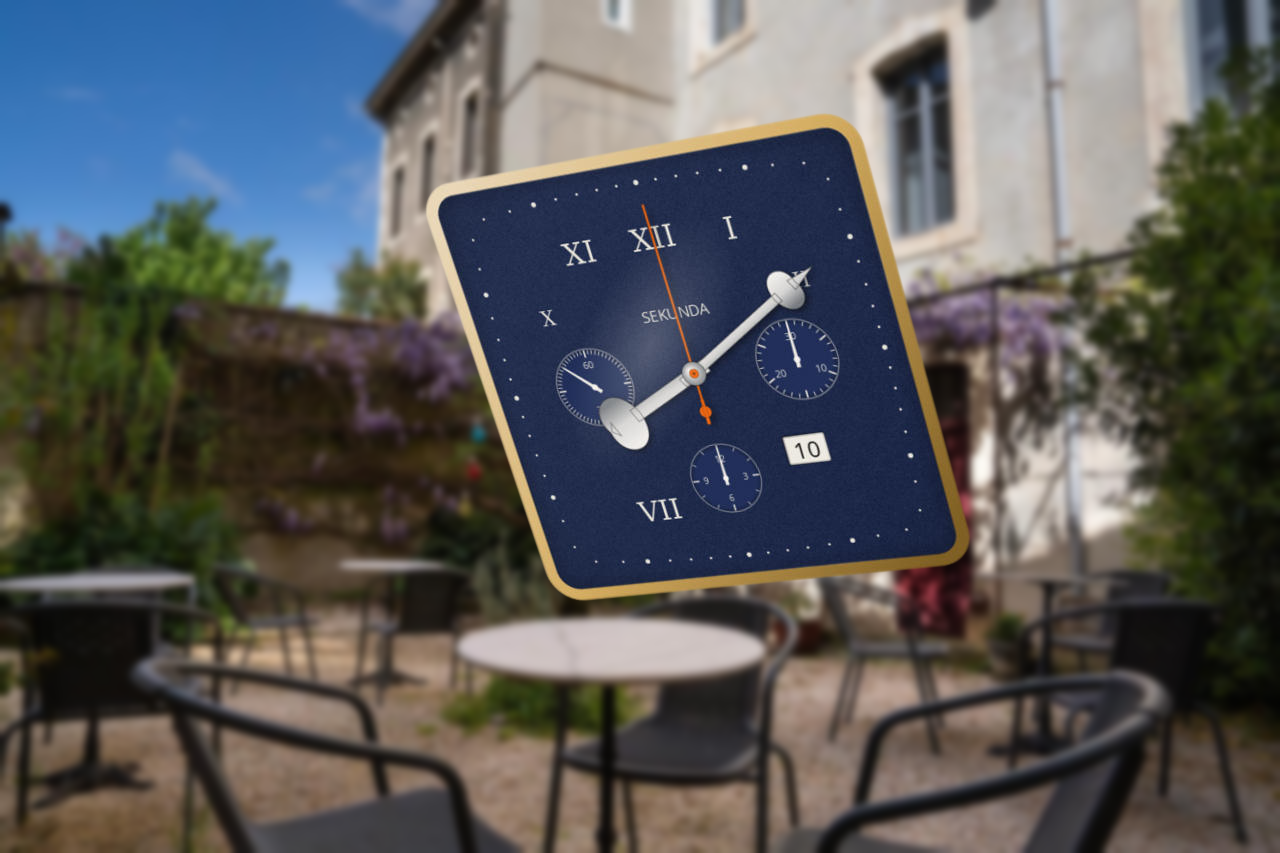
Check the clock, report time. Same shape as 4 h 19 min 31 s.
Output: 8 h 09 min 52 s
